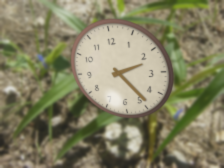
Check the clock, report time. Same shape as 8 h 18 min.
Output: 2 h 24 min
